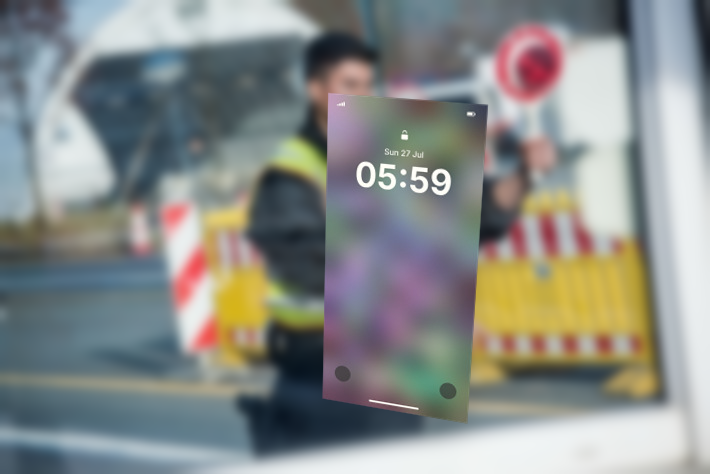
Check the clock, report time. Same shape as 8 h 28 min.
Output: 5 h 59 min
